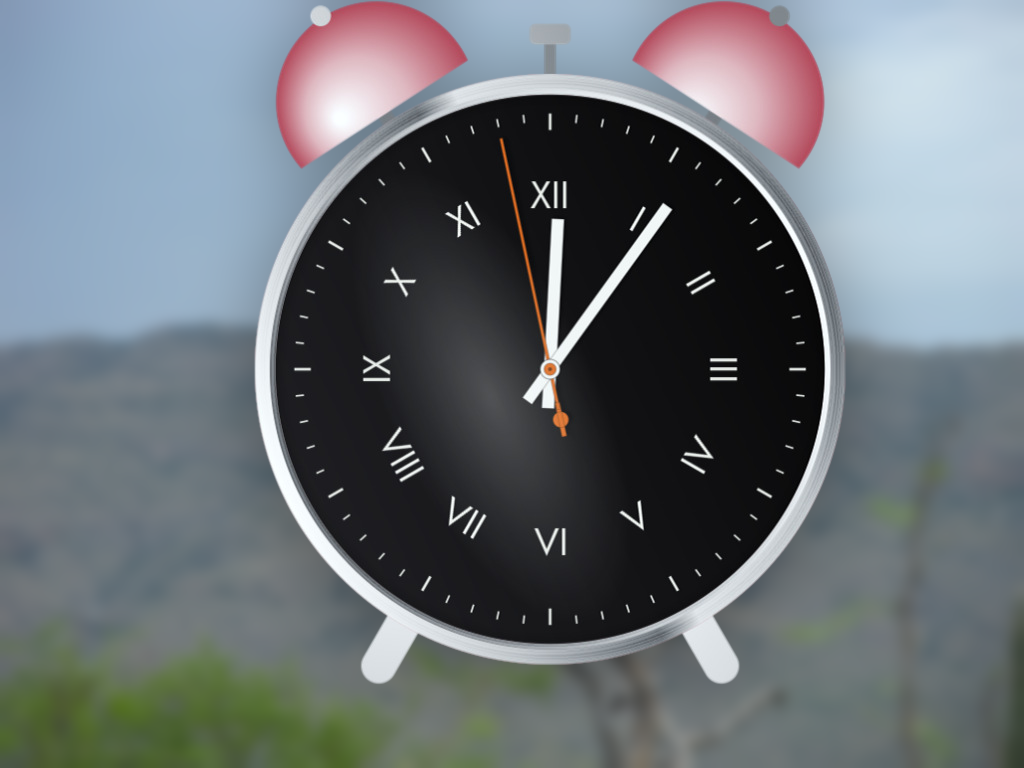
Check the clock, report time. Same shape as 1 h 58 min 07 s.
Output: 12 h 05 min 58 s
